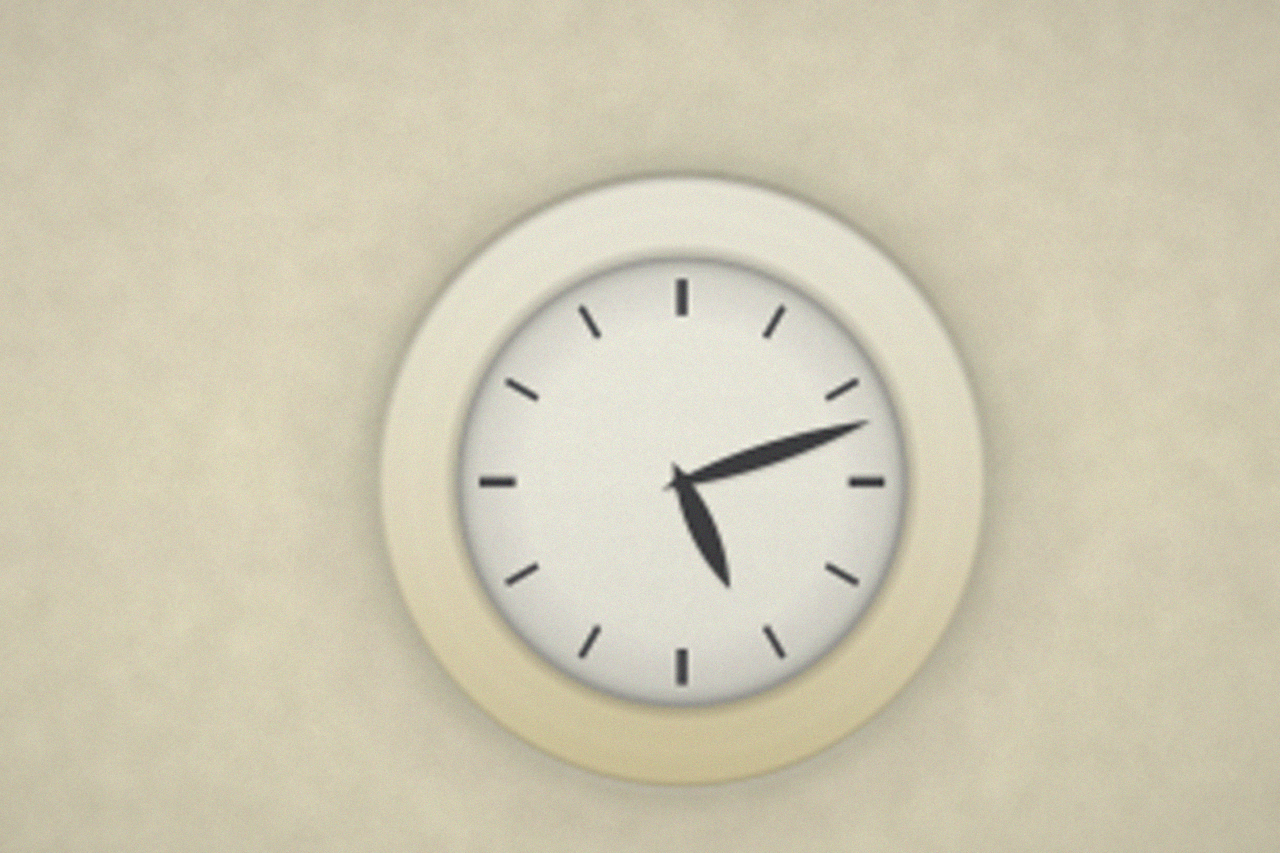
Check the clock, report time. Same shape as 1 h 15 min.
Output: 5 h 12 min
